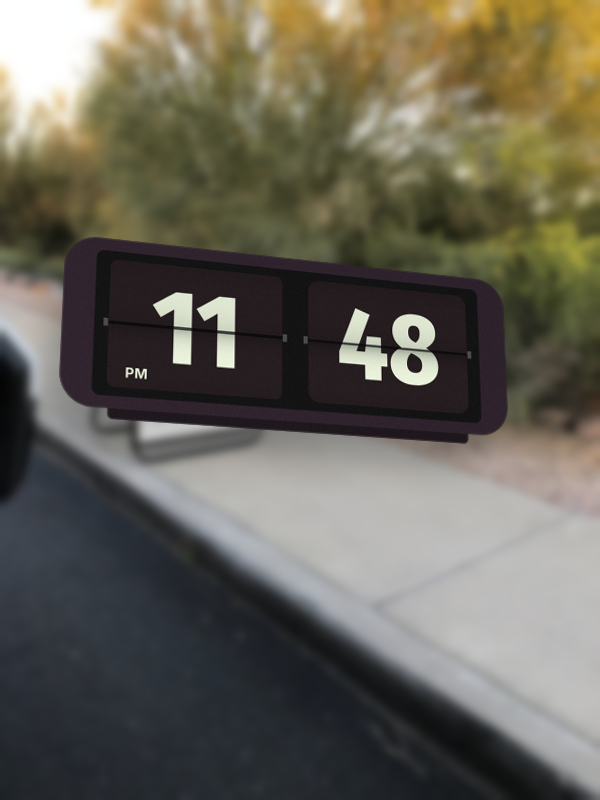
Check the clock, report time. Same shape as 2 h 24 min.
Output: 11 h 48 min
